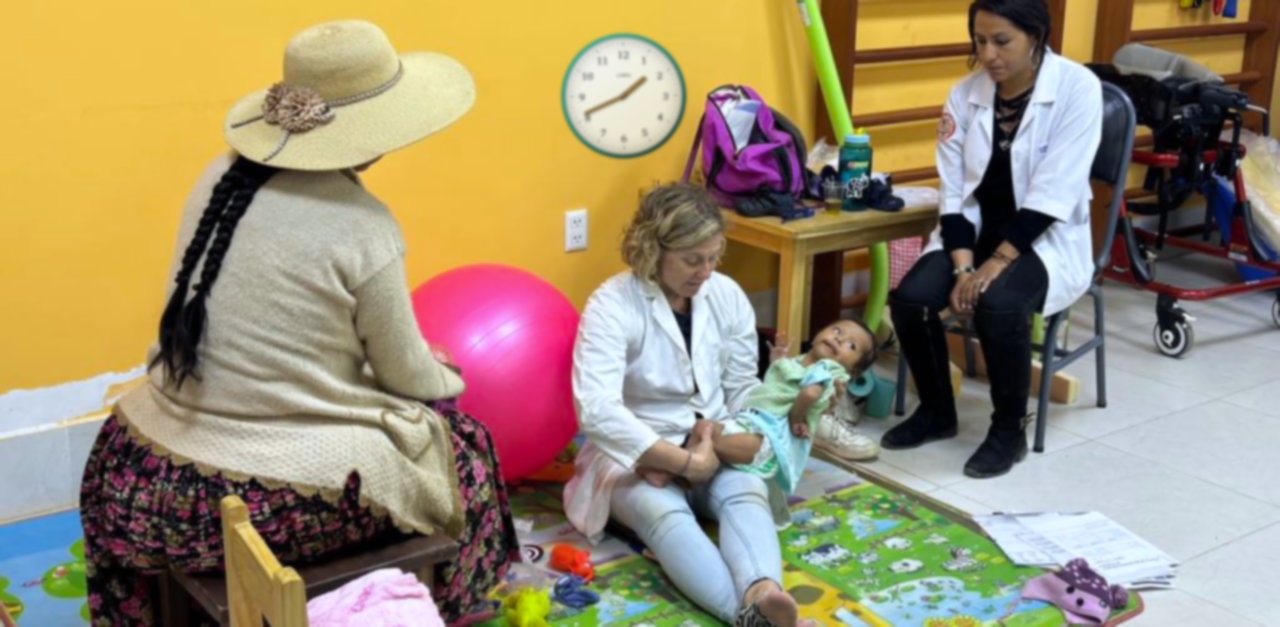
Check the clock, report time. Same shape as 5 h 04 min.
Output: 1 h 41 min
